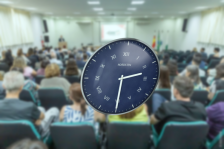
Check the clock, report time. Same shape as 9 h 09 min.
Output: 2 h 30 min
